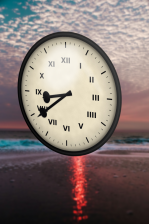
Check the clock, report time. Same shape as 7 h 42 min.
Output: 8 h 39 min
